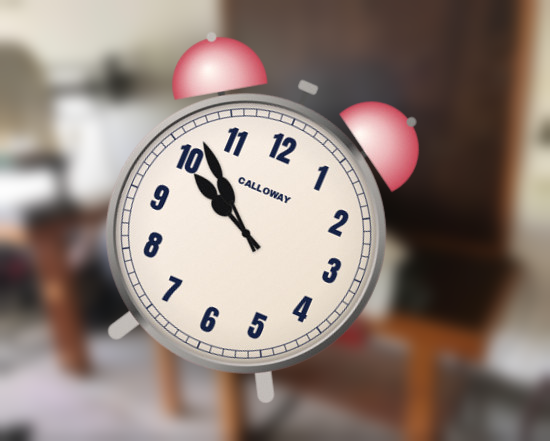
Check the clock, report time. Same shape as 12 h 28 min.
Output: 9 h 52 min
